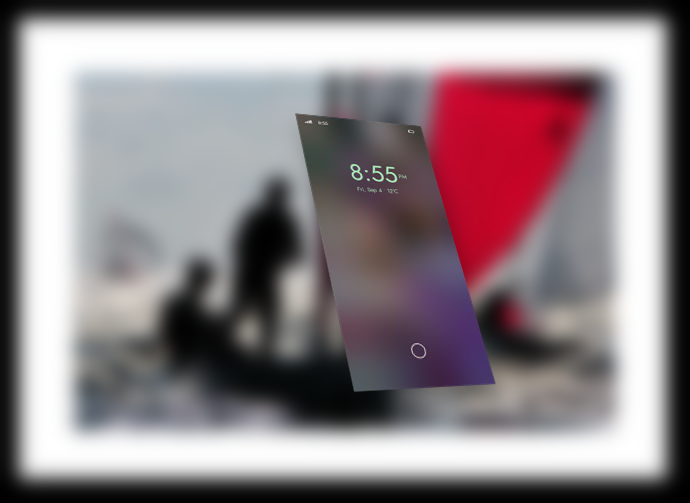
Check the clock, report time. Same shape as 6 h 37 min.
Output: 8 h 55 min
